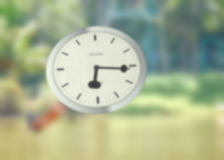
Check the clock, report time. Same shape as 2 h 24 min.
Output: 6 h 16 min
